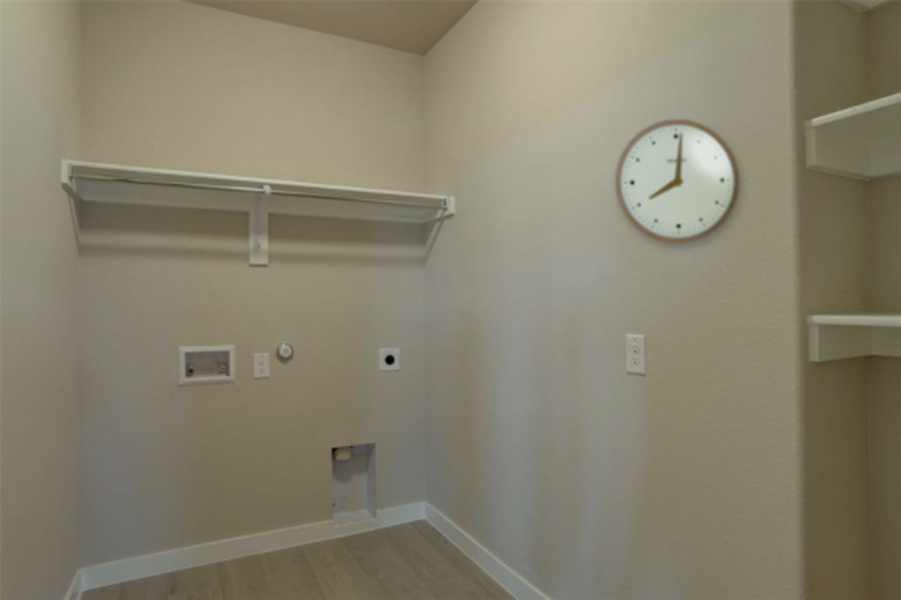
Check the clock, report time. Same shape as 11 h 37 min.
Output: 8 h 01 min
